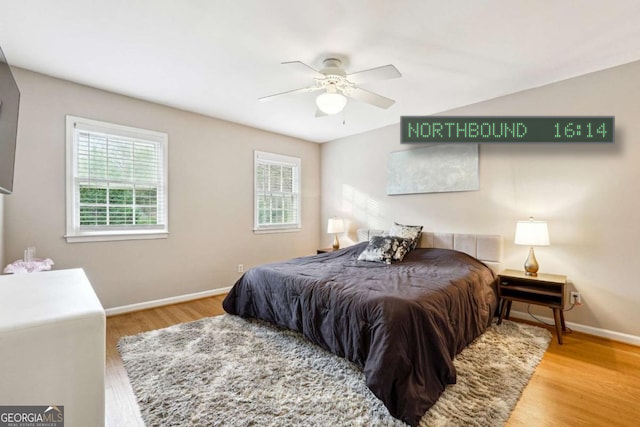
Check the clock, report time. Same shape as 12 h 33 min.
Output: 16 h 14 min
